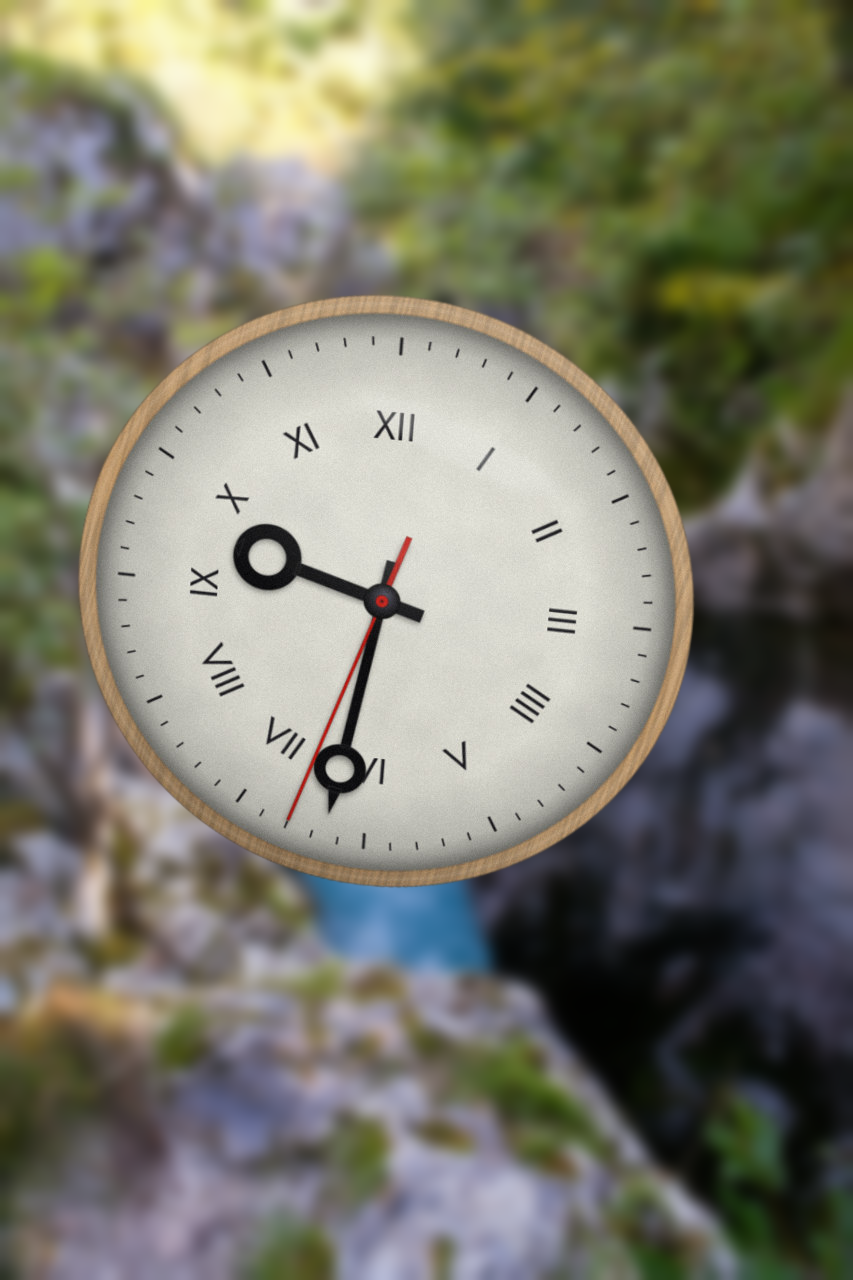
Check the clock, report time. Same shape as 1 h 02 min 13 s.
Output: 9 h 31 min 33 s
